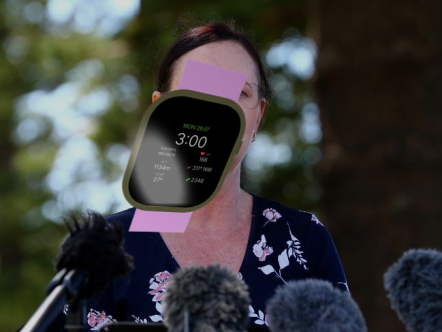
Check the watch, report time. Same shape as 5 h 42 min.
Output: 3 h 00 min
